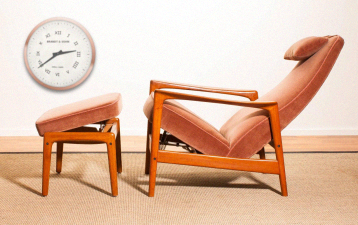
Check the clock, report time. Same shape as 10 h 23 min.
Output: 2 h 39 min
